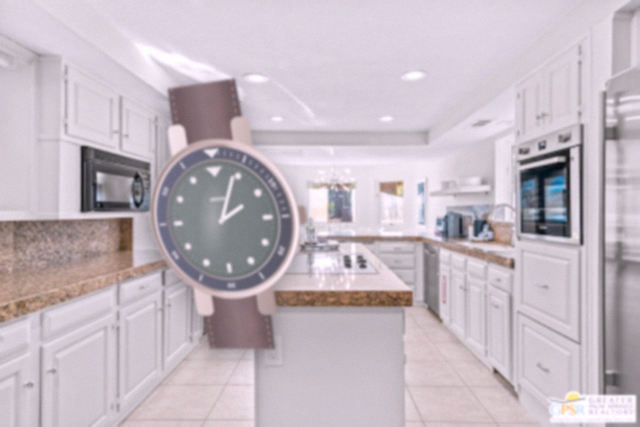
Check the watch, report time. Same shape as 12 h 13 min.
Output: 2 h 04 min
